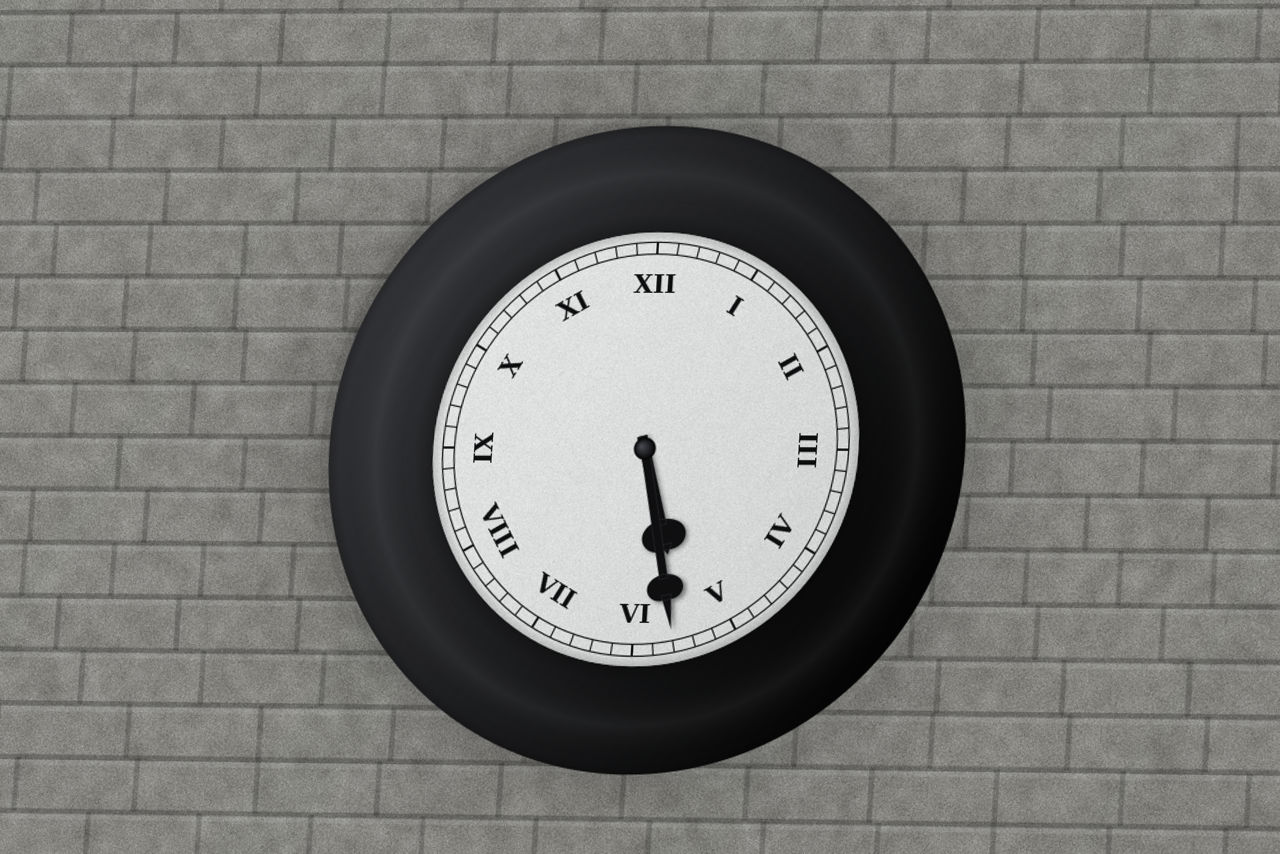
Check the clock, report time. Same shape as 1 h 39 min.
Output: 5 h 28 min
